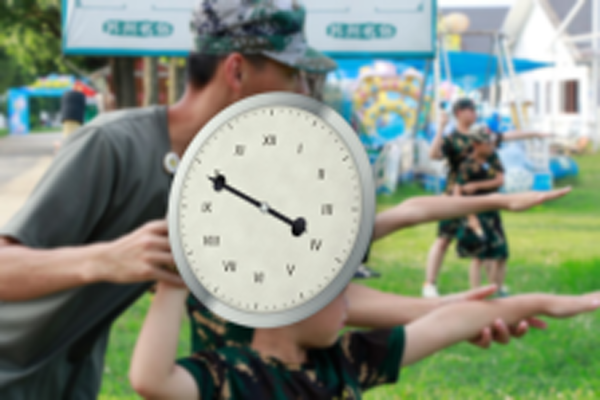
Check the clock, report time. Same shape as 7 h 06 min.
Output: 3 h 49 min
